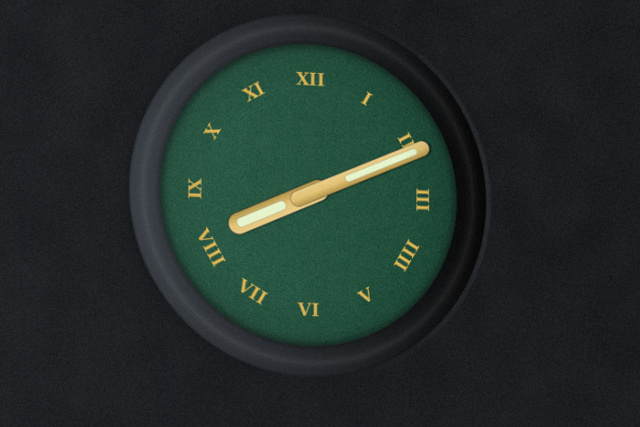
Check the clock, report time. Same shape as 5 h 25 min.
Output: 8 h 11 min
